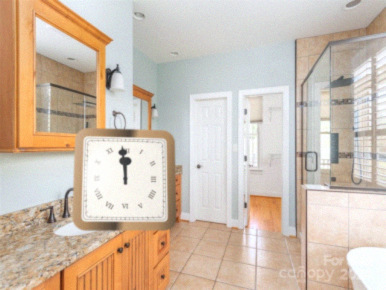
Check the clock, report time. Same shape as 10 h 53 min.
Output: 11 h 59 min
